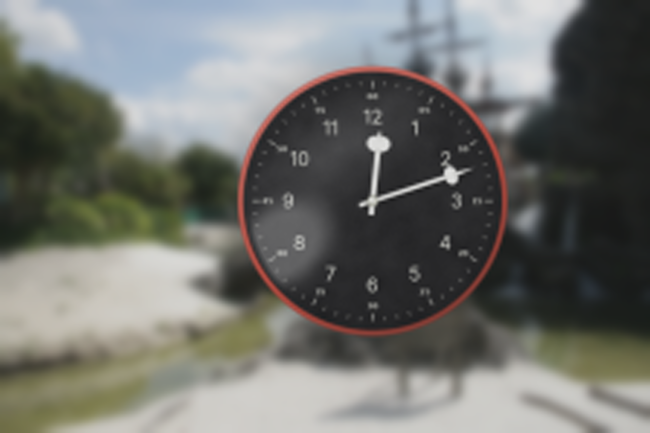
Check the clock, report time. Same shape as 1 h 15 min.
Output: 12 h 12 min
